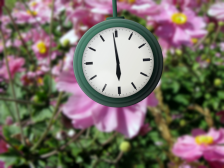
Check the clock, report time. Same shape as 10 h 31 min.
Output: 5 h 59 min
